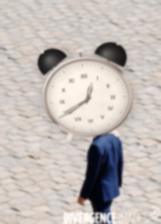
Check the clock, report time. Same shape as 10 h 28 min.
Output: 12 h 40 min
